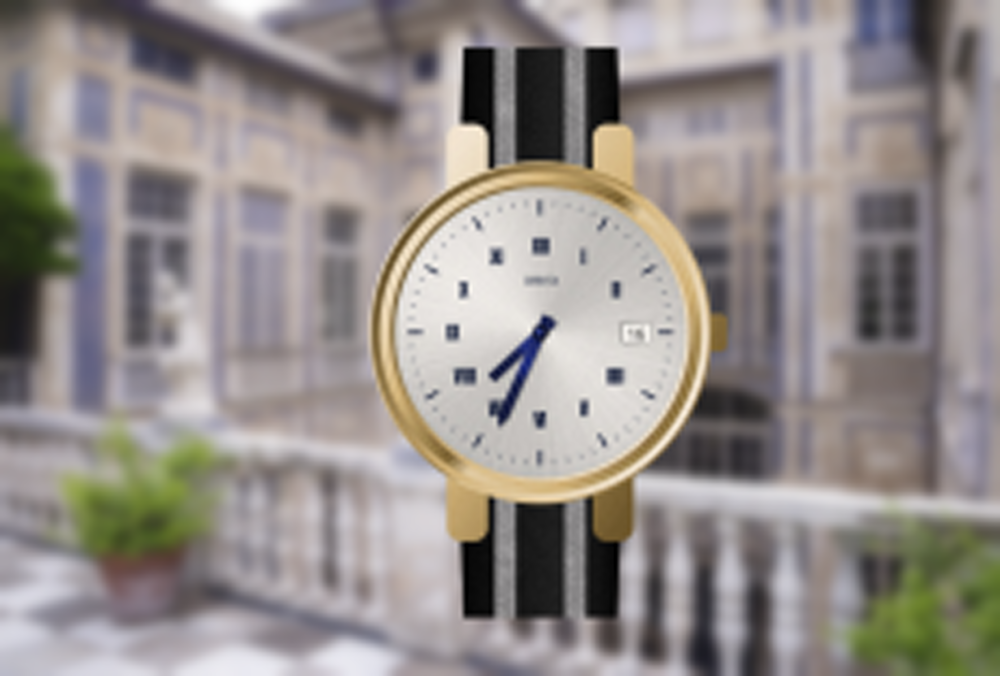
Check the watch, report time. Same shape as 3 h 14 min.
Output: 7 h 34 min
